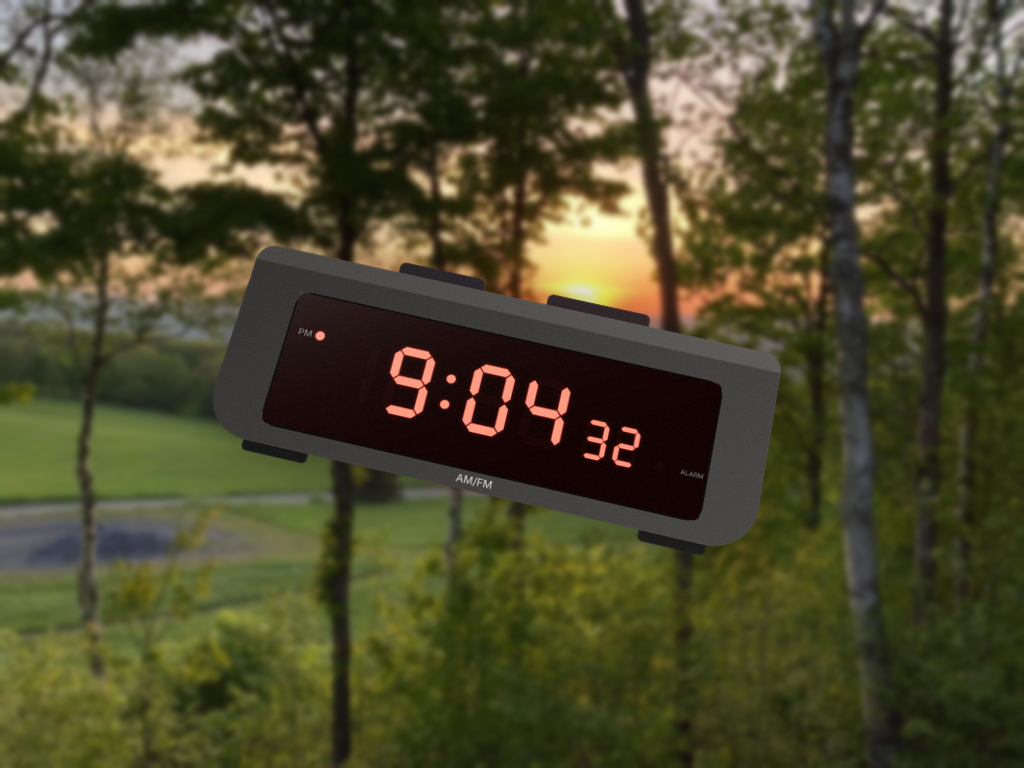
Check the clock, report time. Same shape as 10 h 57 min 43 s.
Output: 9 h 04 min 32 s
